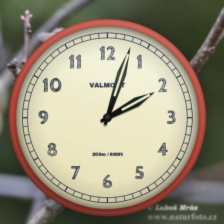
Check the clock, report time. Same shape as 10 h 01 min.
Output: 2 h 03 min
